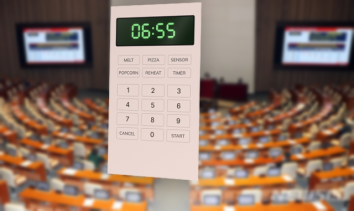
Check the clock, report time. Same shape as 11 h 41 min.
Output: 6 h 55 min
